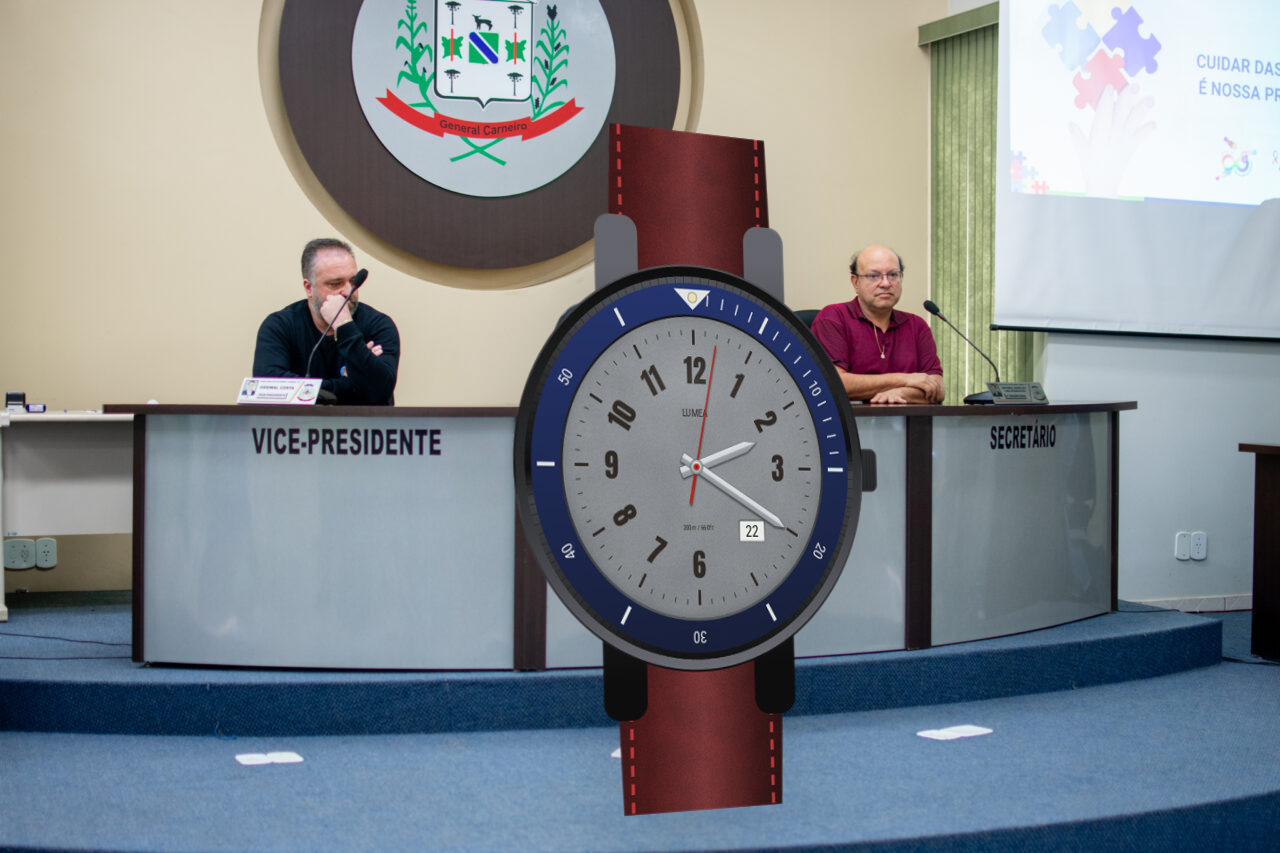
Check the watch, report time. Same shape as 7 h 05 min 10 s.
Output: 2 h 20 min 02 s
